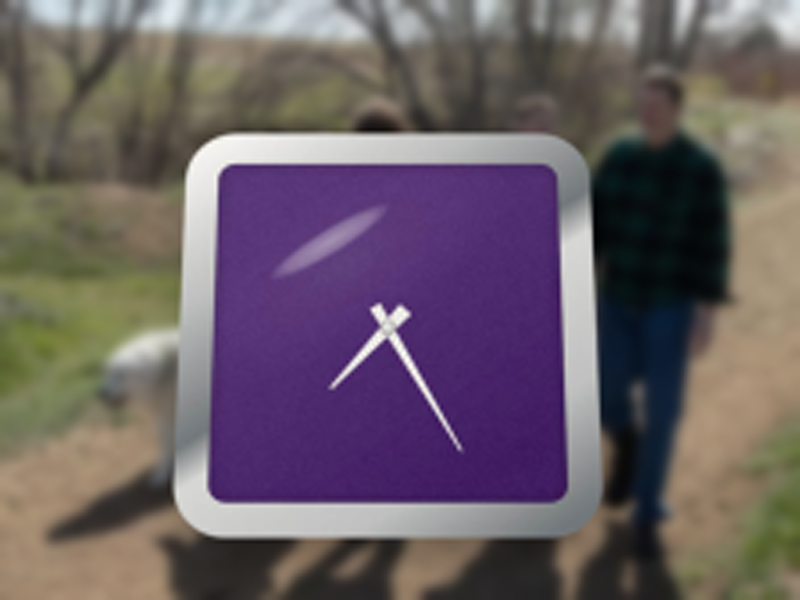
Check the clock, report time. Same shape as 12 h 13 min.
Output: 7 h 25 min
